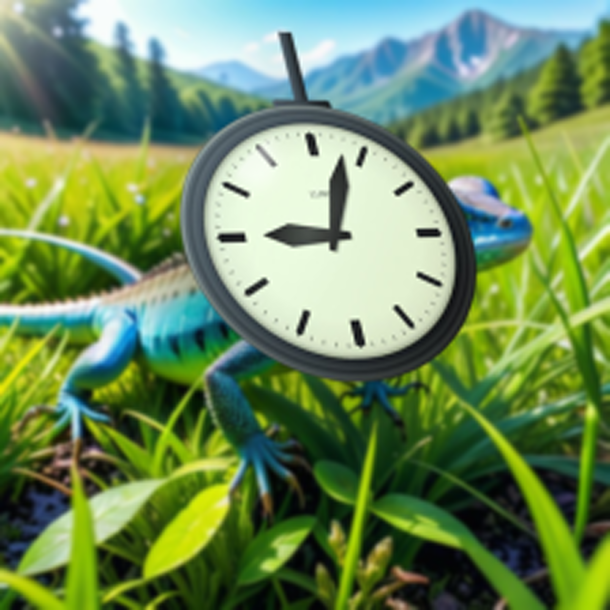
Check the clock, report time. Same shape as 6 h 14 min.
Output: 9 h 03 min
